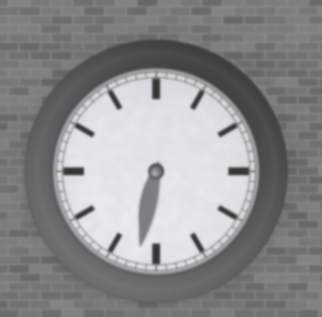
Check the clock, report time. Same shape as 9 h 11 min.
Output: 6 h 32 min
